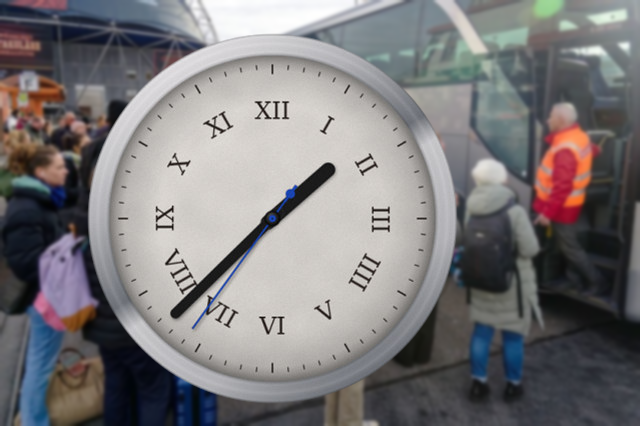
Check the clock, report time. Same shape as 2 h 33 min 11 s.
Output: 1 h 37 min 36 s
